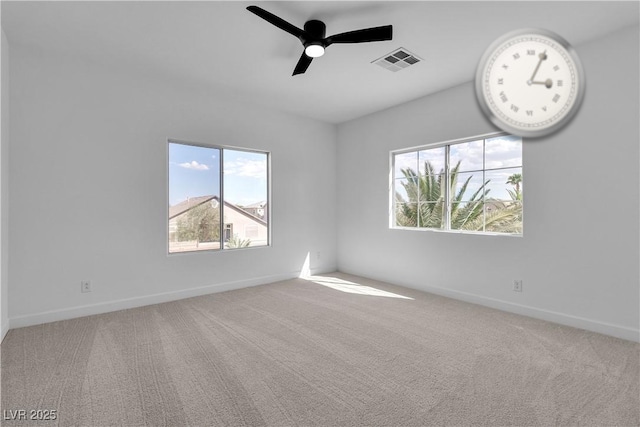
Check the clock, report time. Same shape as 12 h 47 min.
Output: 3 h 04 min
